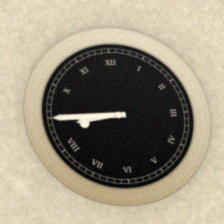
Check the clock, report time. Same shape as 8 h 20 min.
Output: 8 h 45 min
